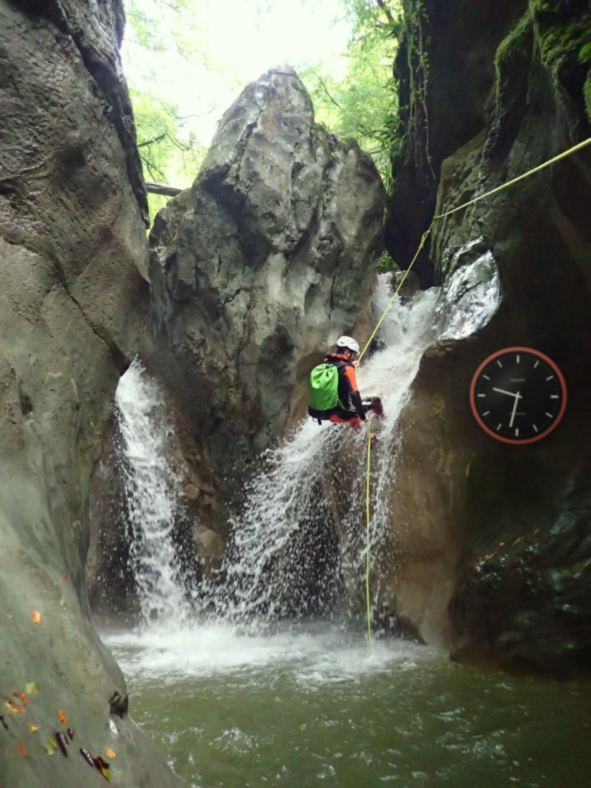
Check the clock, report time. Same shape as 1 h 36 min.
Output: 9 h 32 min
